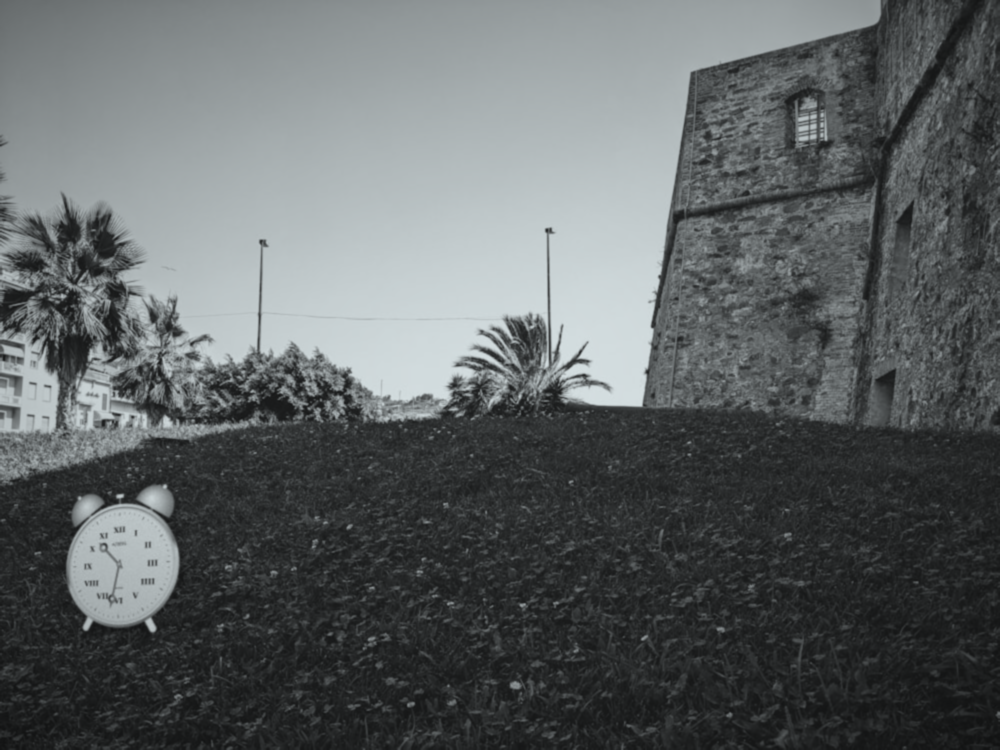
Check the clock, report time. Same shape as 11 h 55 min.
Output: 10 h 32 min
